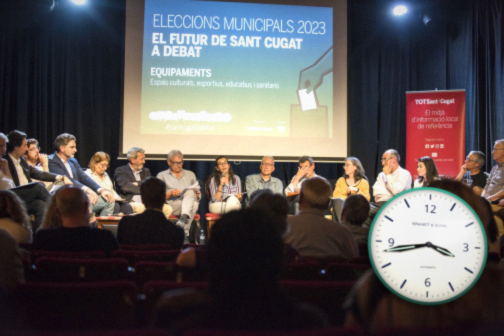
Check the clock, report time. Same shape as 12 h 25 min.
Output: 3 h 43 min
